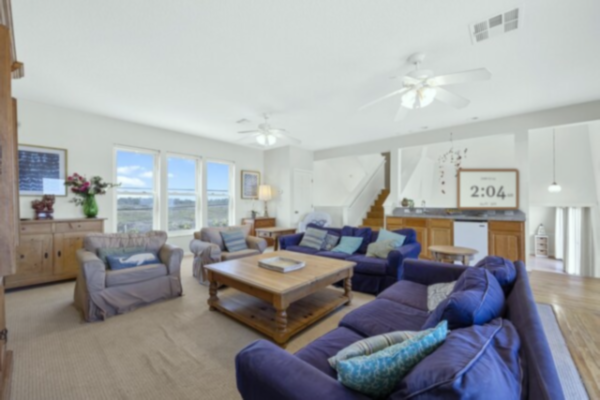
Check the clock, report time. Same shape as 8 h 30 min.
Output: 2 h 04 min
